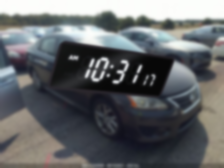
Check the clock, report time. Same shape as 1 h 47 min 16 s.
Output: 10 h 31 min 17 s
